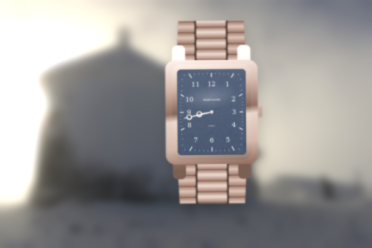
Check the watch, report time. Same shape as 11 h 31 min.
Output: 8 h 43 min
